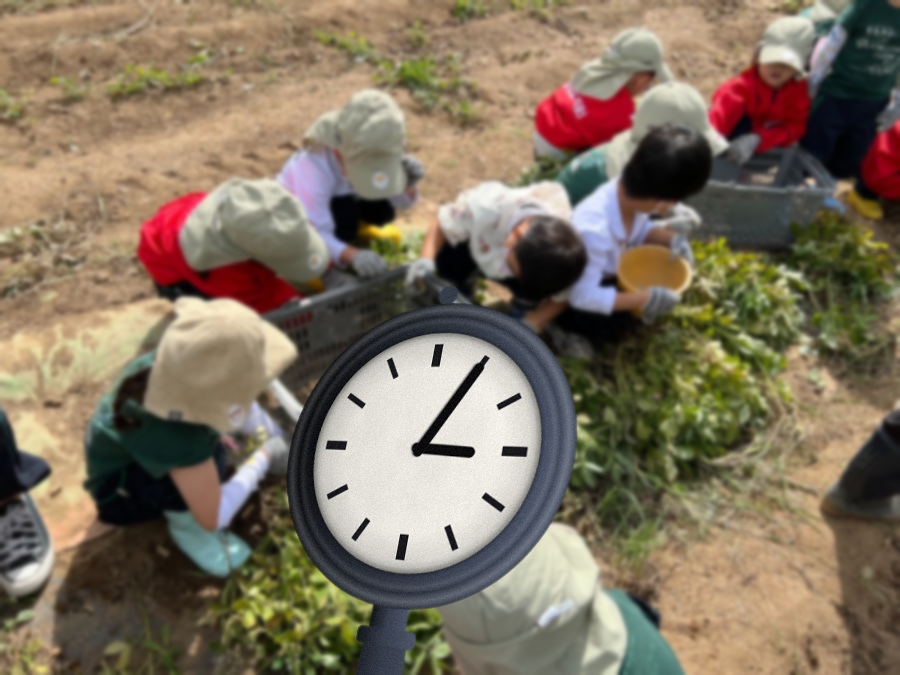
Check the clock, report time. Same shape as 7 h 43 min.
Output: 3 h 05 min
